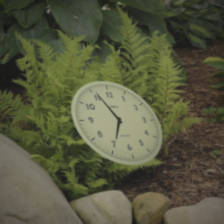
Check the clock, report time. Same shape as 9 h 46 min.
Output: 6 h 56 min
